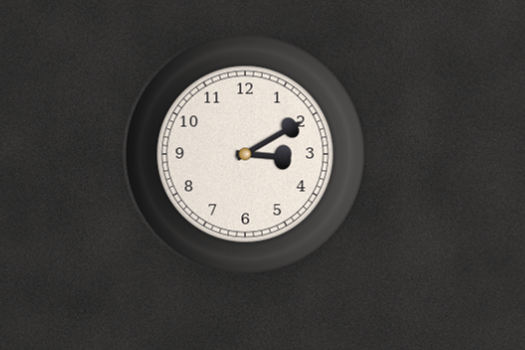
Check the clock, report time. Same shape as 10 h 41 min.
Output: 3 h 10 min
